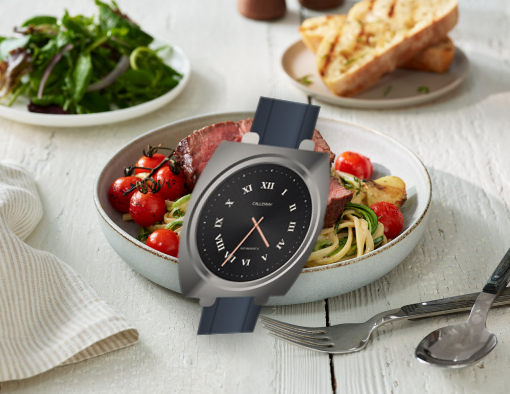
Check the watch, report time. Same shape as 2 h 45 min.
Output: 4 h 35 min
